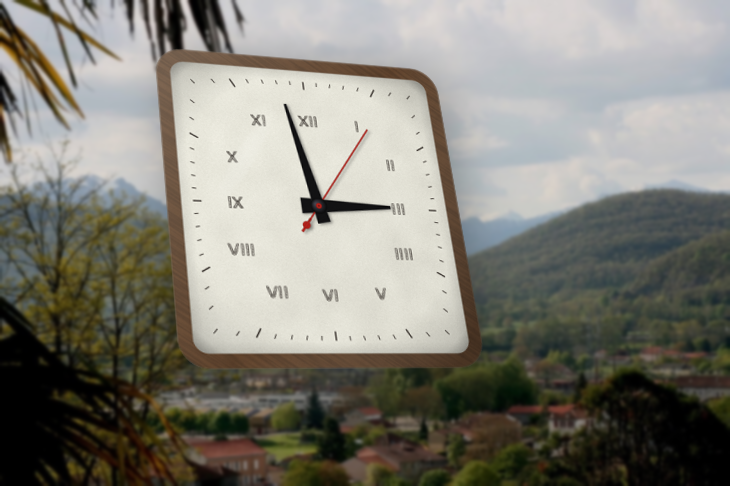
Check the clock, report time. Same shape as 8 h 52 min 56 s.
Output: 2 h 58 min 06 s
